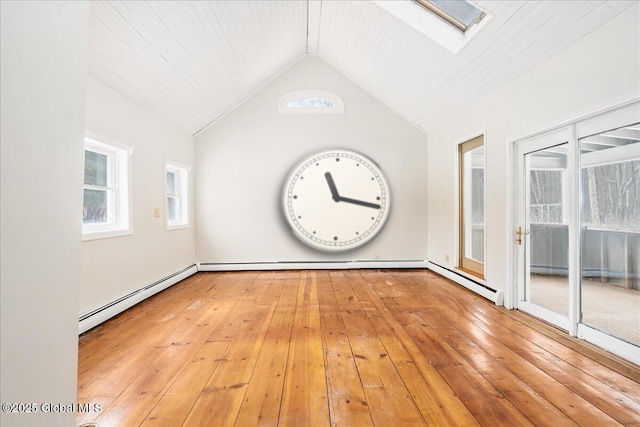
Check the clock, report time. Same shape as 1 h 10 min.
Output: 11 h 17 min
